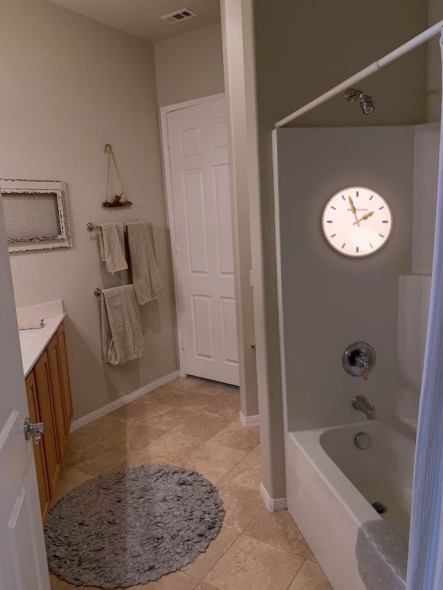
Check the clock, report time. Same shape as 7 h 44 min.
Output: 1 h 57 min
